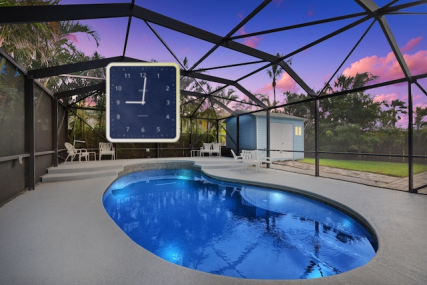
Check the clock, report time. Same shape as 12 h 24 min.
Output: 9 h 01 min
